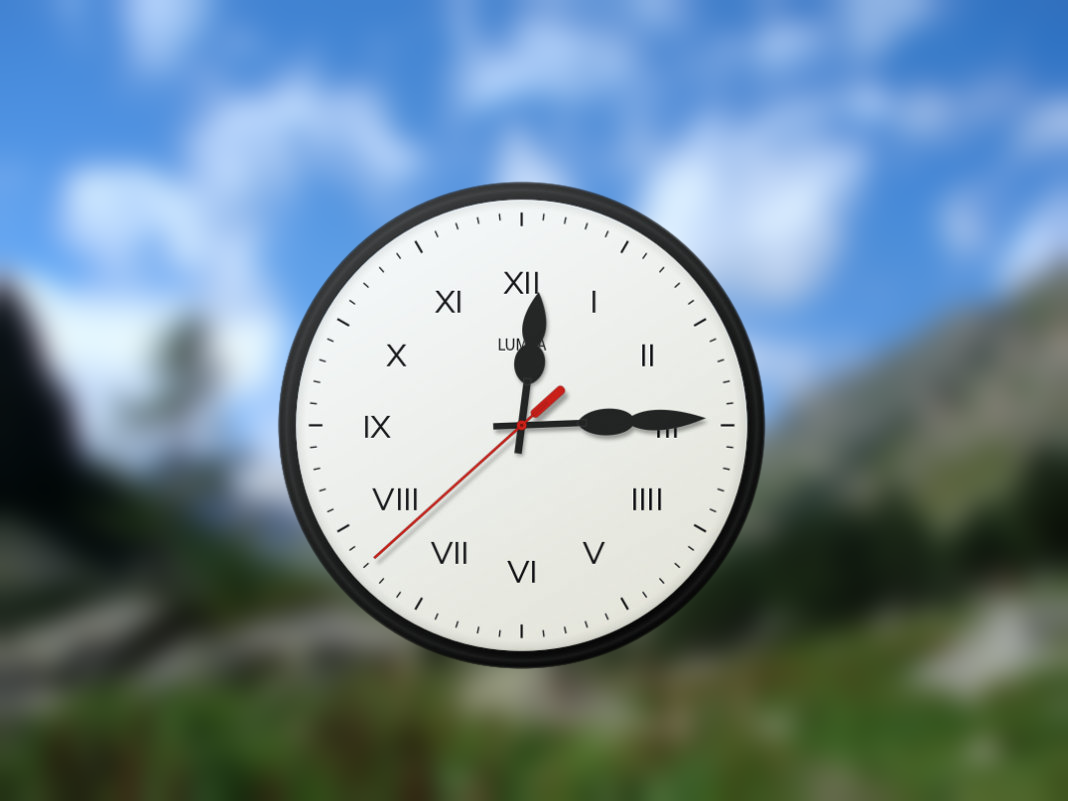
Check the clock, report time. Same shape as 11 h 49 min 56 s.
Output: 12 h 14 min 38 s
